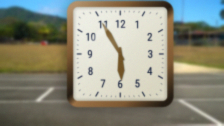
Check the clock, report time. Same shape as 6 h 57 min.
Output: 5 h 55 min
